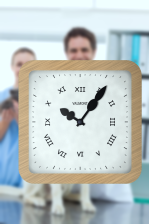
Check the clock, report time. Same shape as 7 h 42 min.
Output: 10 h 06 min
